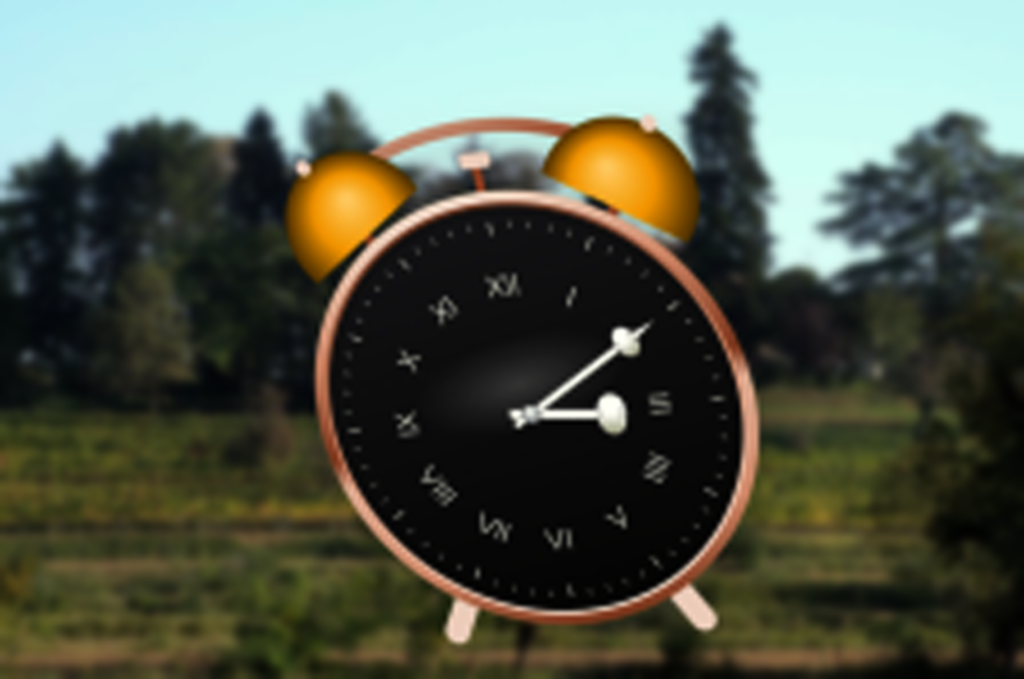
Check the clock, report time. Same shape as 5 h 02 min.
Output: 3 h 10 min
